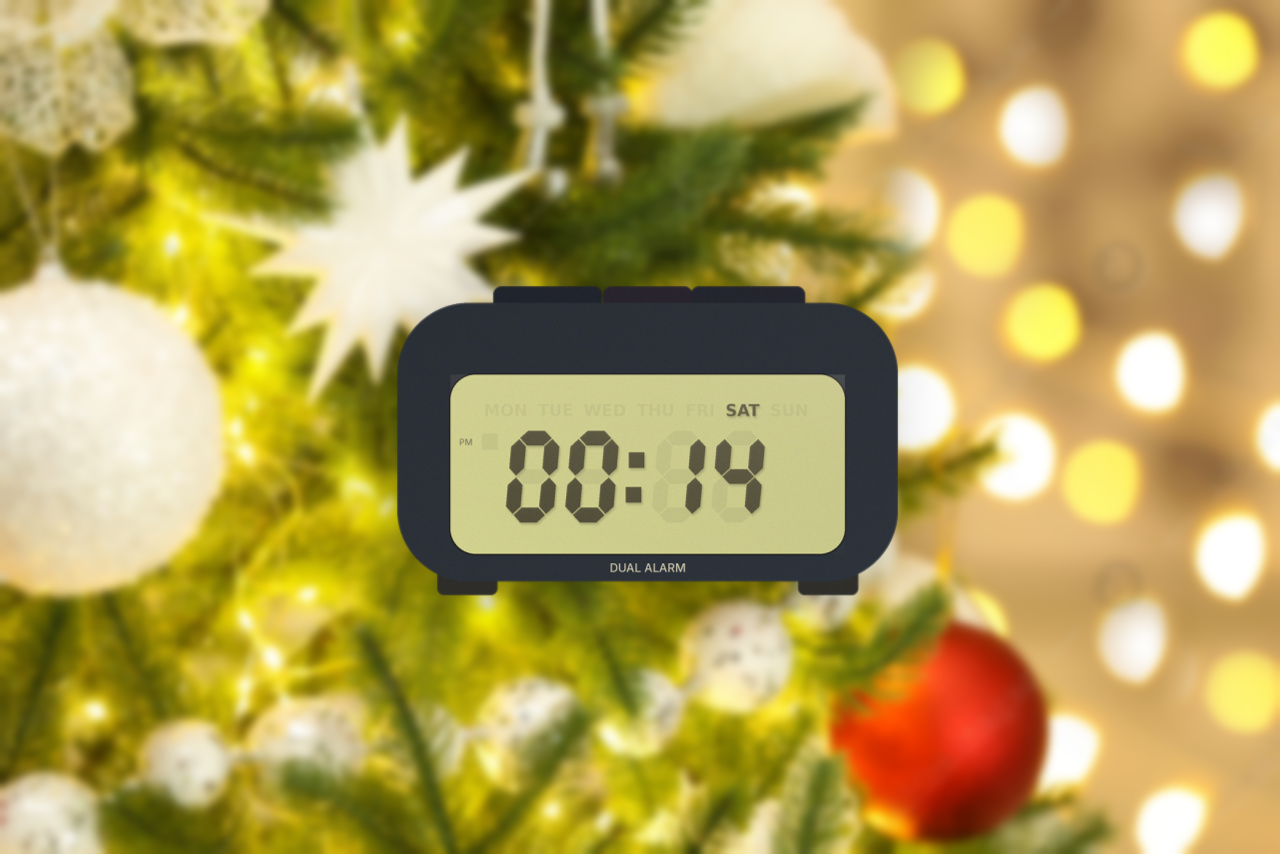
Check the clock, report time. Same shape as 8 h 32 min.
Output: 0 h 14 min
